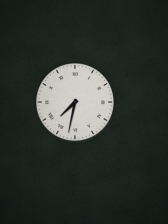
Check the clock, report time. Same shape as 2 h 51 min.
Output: 7 h 32 min
